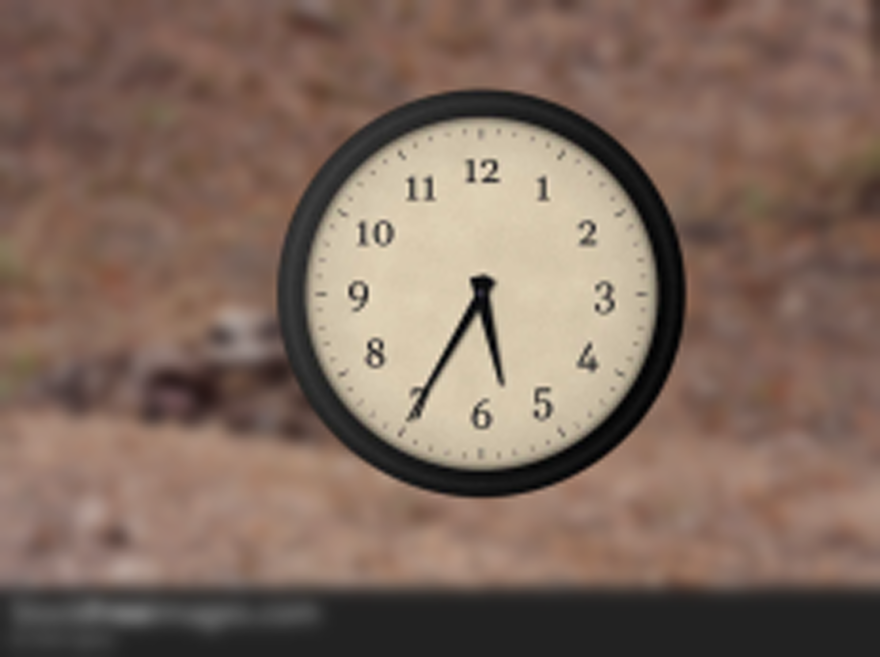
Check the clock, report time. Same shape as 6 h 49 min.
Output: 5 h 35 min
